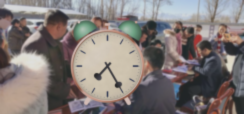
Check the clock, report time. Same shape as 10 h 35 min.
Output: 7 h 25 min
